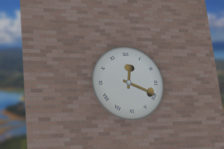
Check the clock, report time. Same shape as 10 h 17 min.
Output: 12 h 19 min
